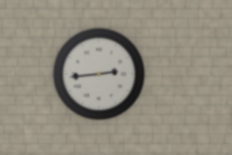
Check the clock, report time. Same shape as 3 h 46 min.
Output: 2 h 44 min
